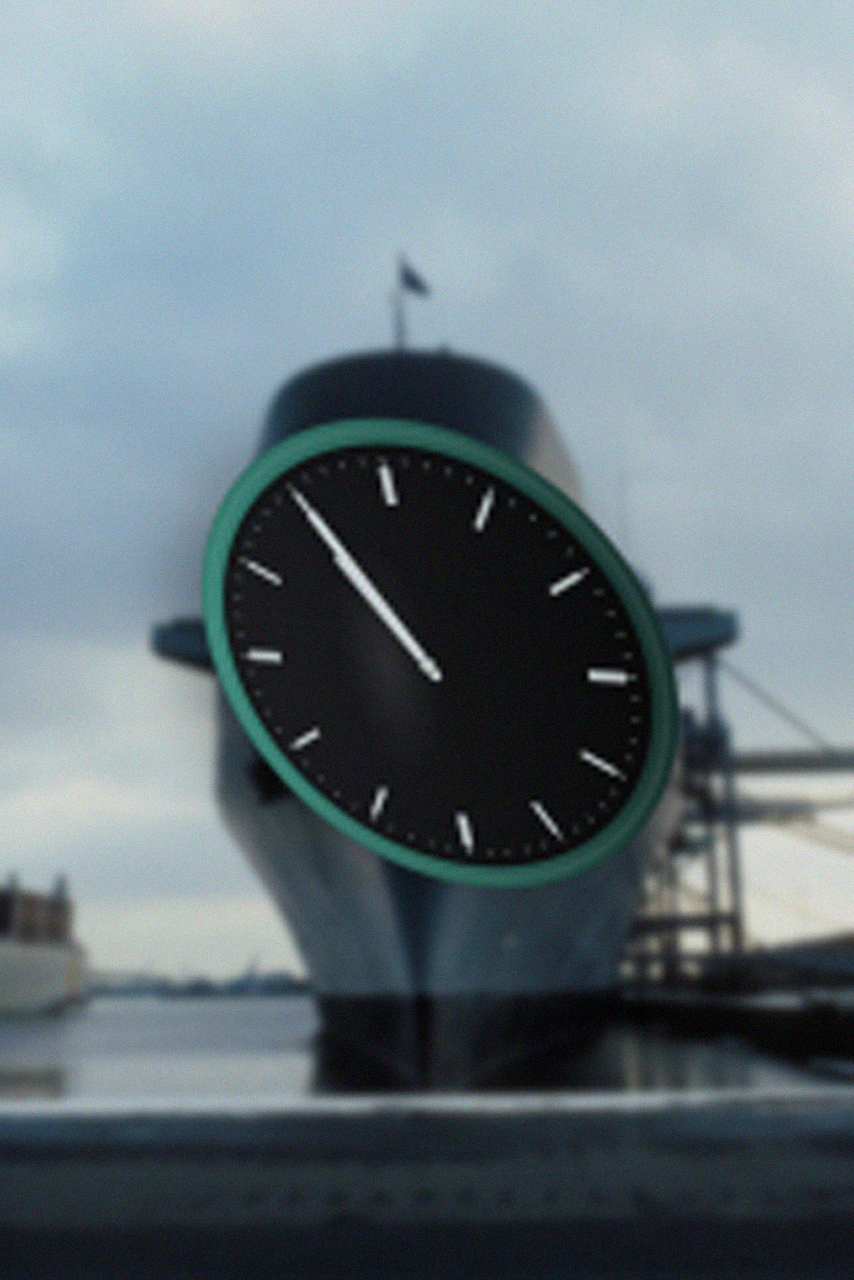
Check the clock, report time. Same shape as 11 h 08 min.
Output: 10 h 55 min
